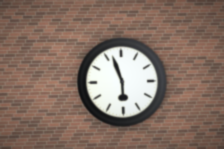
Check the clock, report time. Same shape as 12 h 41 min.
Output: 5 h 57 min
